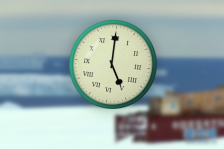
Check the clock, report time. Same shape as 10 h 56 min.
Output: 5 h 00 min
